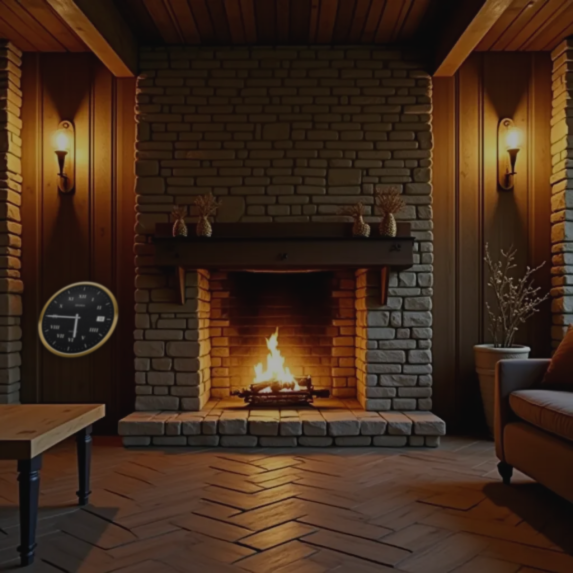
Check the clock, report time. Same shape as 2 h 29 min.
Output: 5 h 45 min
